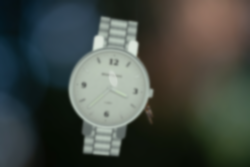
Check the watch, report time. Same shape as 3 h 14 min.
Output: 3 h 37 min
